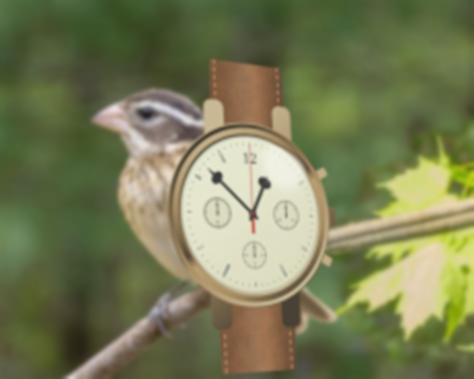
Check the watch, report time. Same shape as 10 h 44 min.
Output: 12 h 52 min
